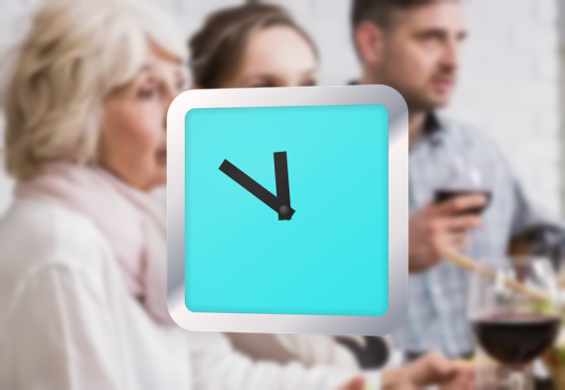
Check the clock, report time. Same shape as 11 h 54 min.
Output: 11 h 51 min
